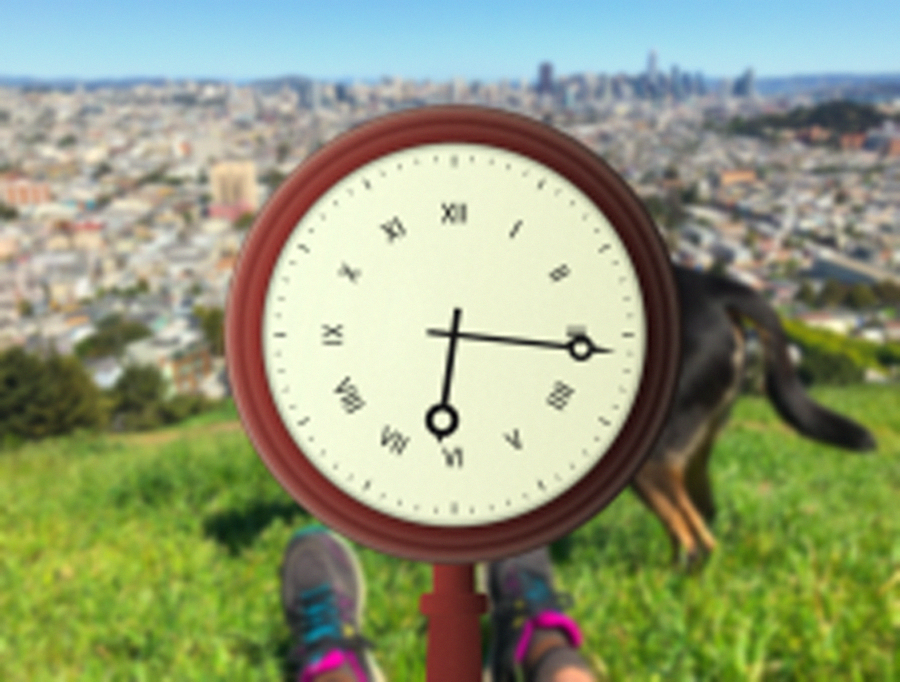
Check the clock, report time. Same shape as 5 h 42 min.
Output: 6 h 16 min
